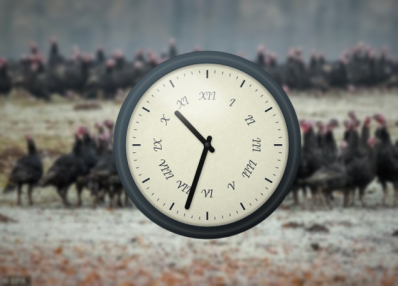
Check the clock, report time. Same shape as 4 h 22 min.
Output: 10 h 33 min
